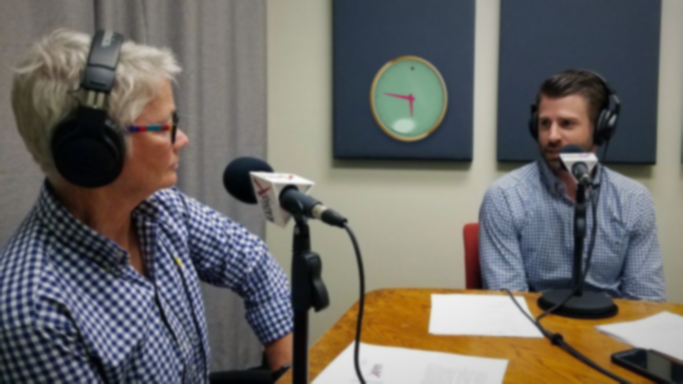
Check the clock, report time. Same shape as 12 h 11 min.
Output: 5 h 46 min
